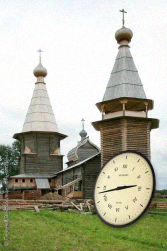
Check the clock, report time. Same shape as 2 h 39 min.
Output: 2 h 43 min
